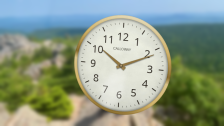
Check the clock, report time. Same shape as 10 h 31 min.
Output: 10 h 11 min
